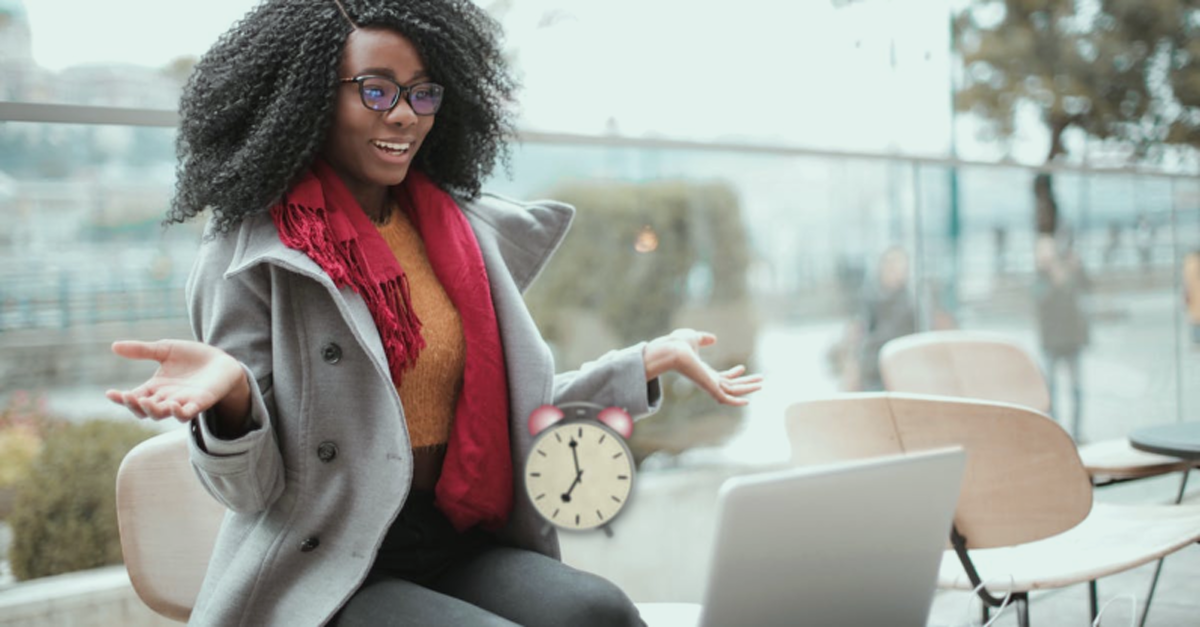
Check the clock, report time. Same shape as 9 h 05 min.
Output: 6 h 58 min
